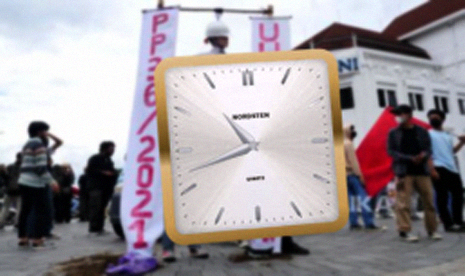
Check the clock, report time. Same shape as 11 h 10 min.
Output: 10 h 42 min
